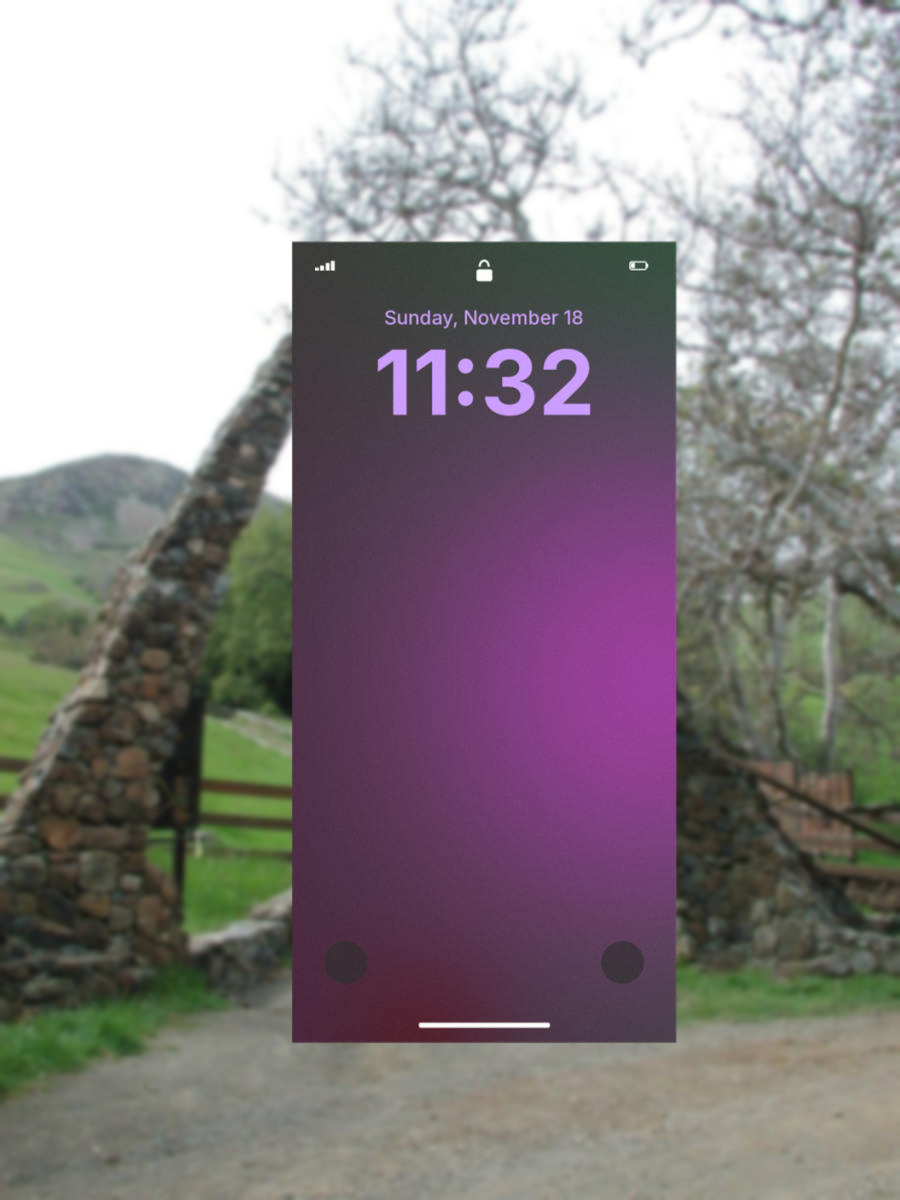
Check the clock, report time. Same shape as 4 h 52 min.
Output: 11 h 32 min
